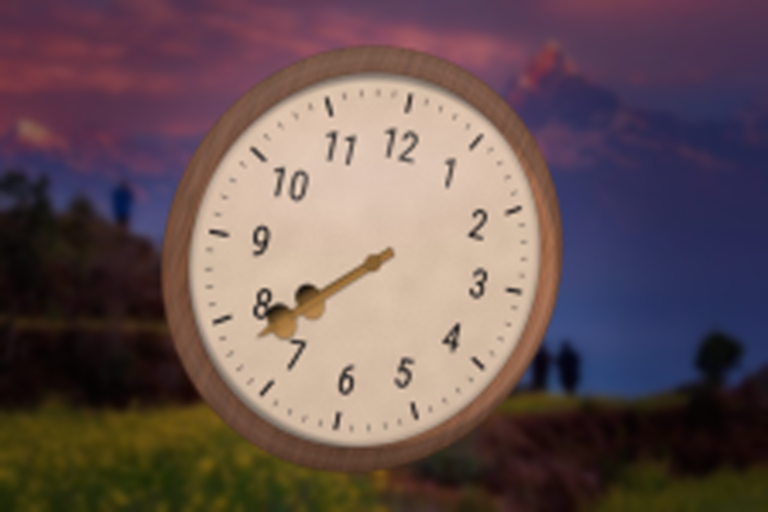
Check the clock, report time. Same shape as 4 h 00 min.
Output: 7 h 38 min
